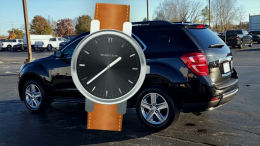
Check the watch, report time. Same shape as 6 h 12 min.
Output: 1 h 38 min
